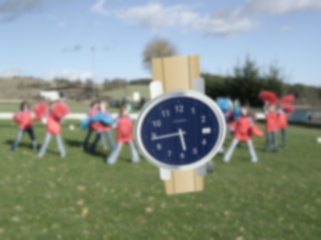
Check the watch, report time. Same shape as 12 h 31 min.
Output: 5 h 44 min
